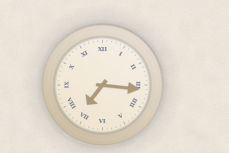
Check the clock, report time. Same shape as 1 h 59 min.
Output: 7 h 16 min
